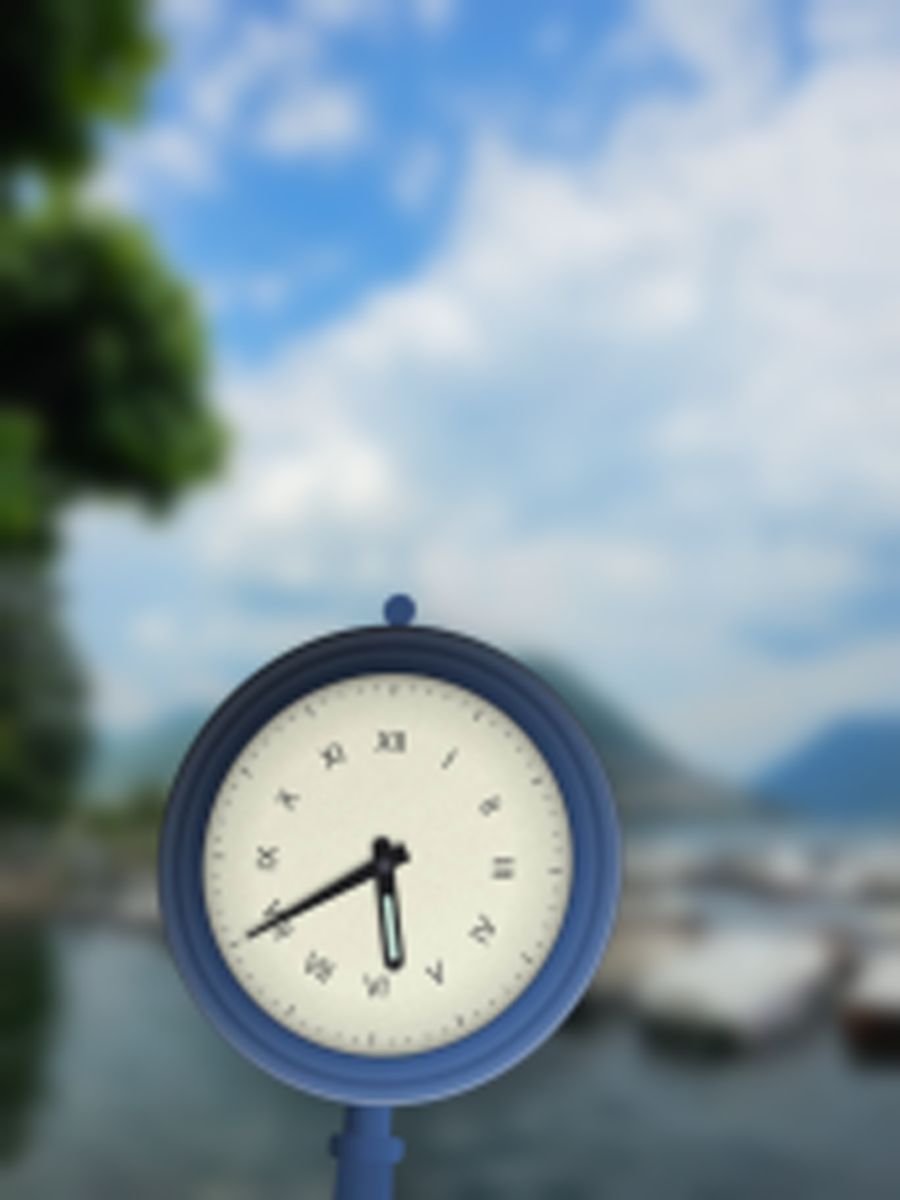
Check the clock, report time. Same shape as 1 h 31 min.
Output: 5 h 40 min
